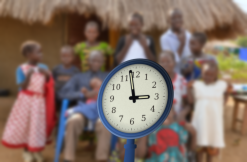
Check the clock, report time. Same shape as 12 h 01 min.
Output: 2 h 58 min
